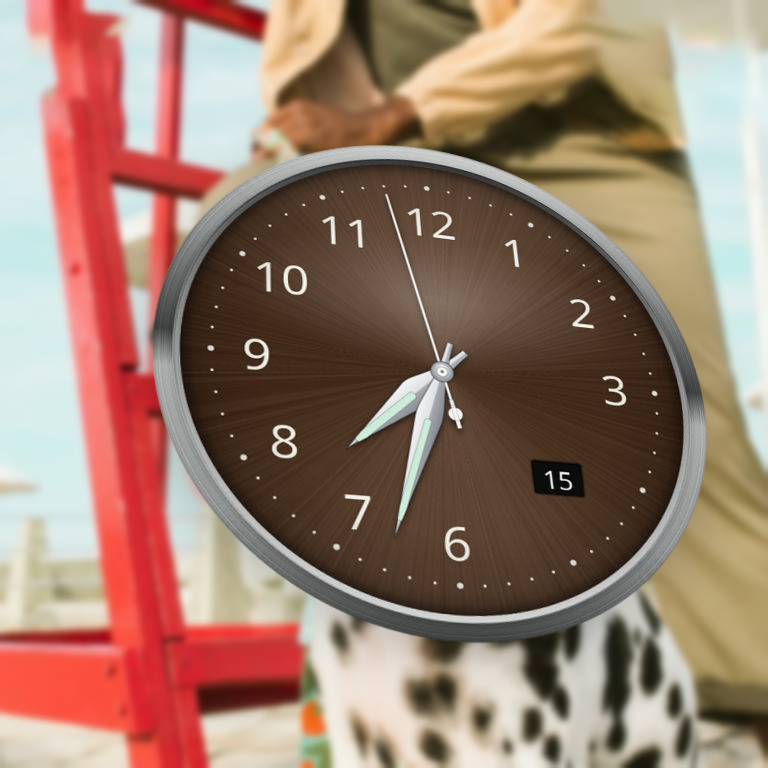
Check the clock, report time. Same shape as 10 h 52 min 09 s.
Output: 7 h 32 min 58 s
